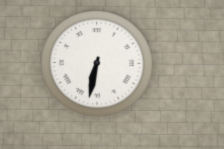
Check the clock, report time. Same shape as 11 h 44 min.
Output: 6 h 32 min
